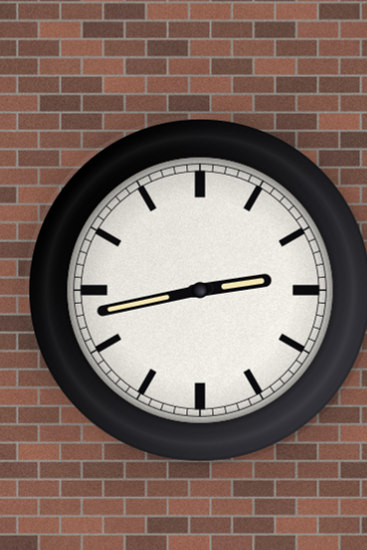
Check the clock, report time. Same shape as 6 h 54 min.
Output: 2 h 43 min
